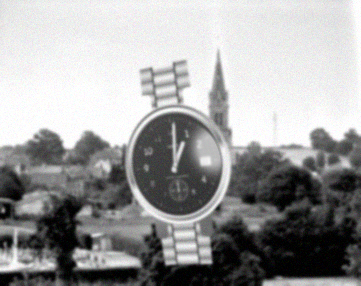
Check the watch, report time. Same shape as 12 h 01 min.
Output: 1 h 01 min
